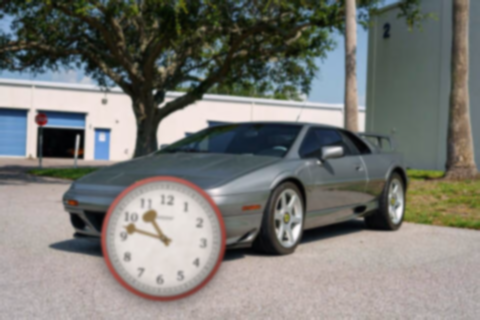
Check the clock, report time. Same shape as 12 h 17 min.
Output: 10 h 47 min
